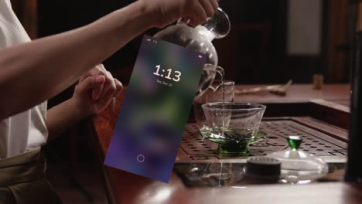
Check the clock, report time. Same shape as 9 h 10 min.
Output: 1 h 13 min
